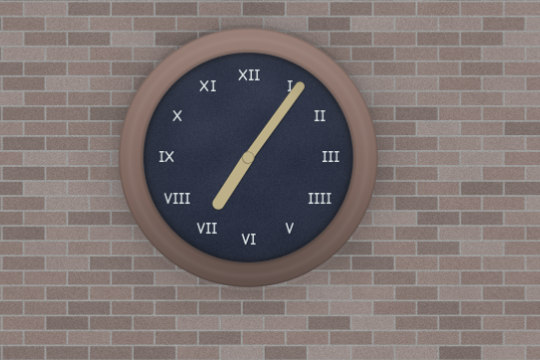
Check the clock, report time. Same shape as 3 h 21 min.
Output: 7 h 06 min
